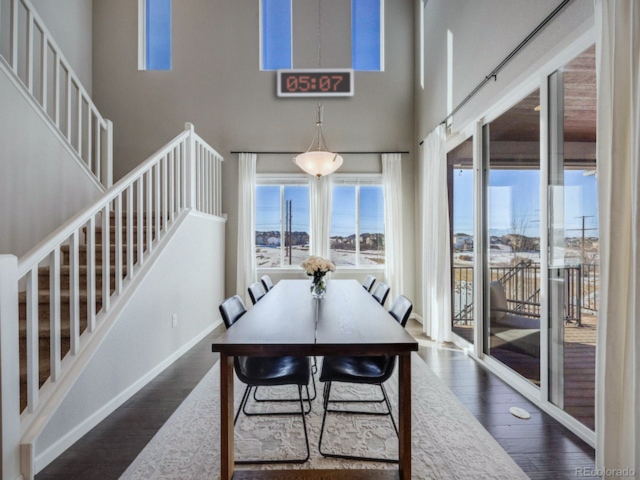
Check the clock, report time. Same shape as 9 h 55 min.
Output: 5 h 07 min
